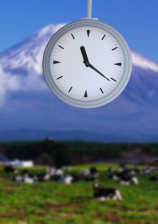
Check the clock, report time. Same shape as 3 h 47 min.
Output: 11 h 21 min
